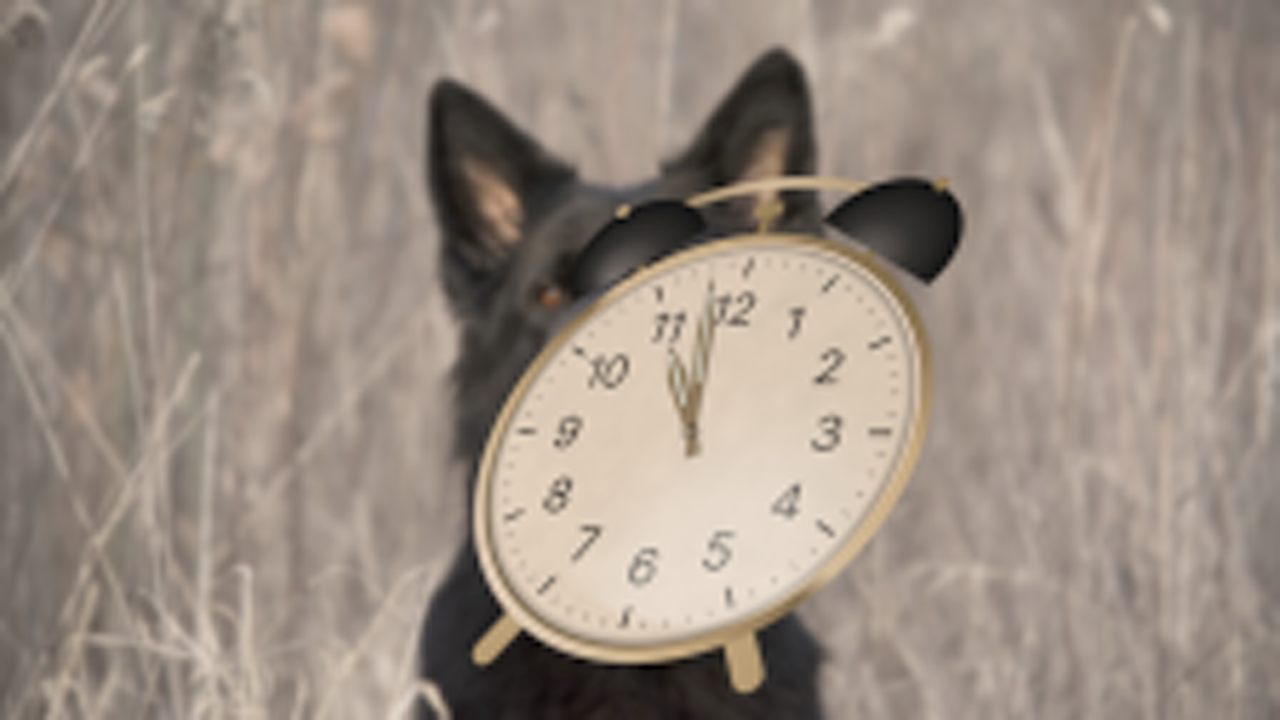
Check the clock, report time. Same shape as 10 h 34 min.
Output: 10 h 58 min
